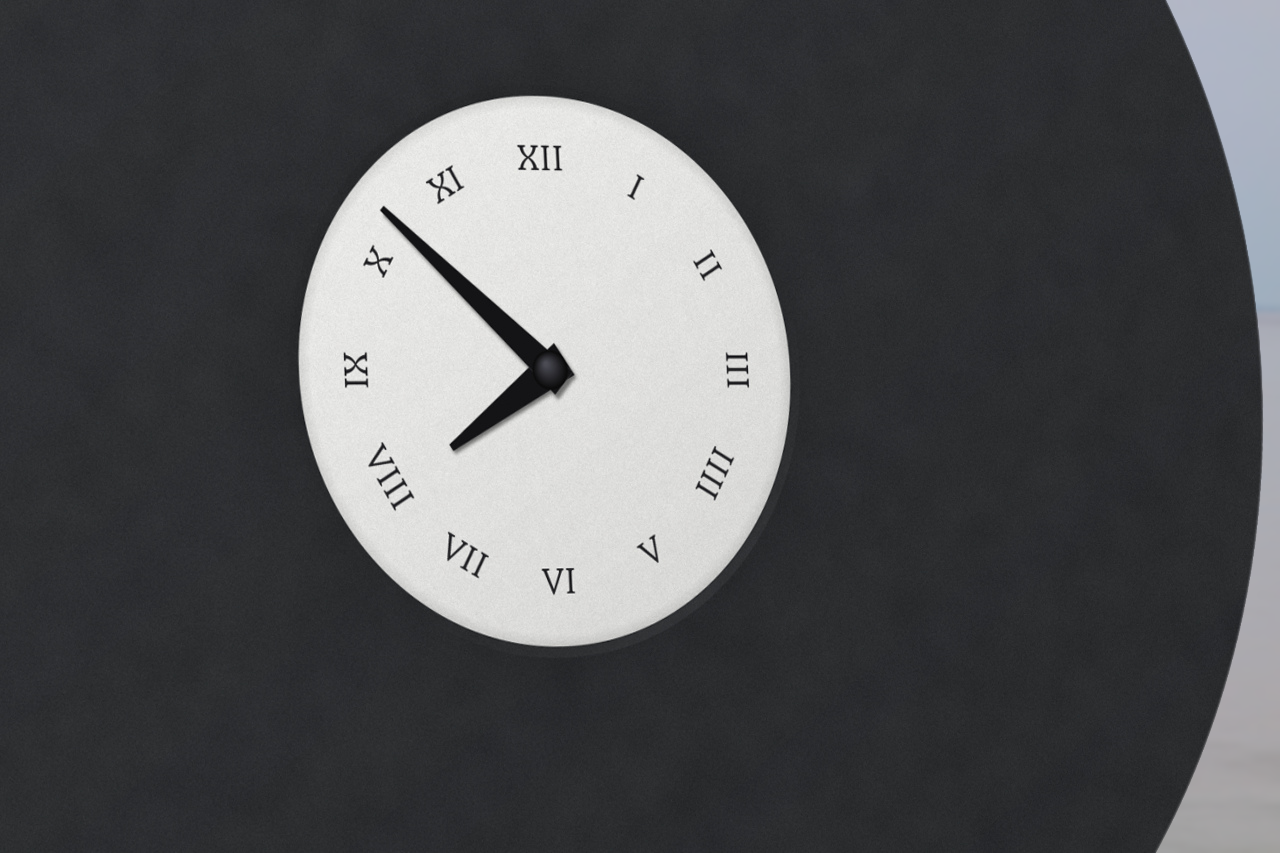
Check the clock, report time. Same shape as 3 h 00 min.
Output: 7 h 52 min
